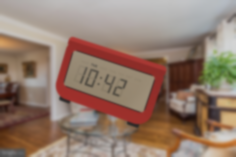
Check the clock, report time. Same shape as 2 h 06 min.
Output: 10 h 42 min
